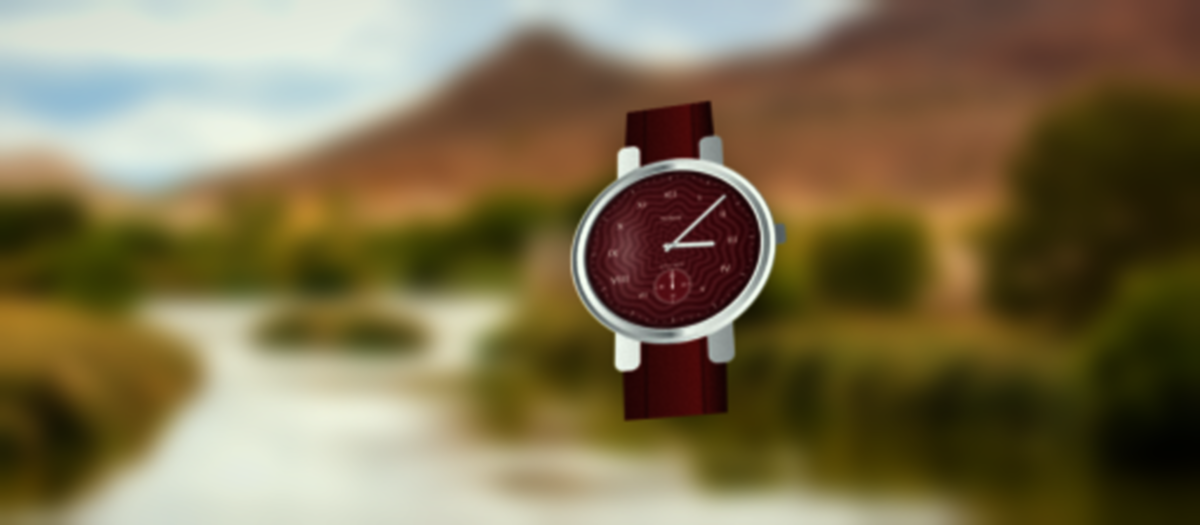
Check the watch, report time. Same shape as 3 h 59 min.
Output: 3 h 08 min
